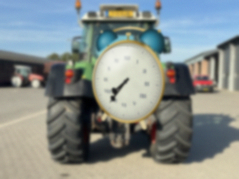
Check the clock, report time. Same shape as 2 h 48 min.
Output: 7 h 36 min
